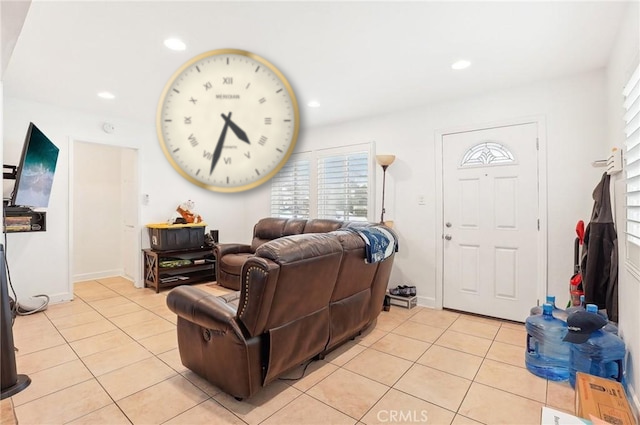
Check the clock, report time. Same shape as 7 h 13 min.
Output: 4 h 33 min
